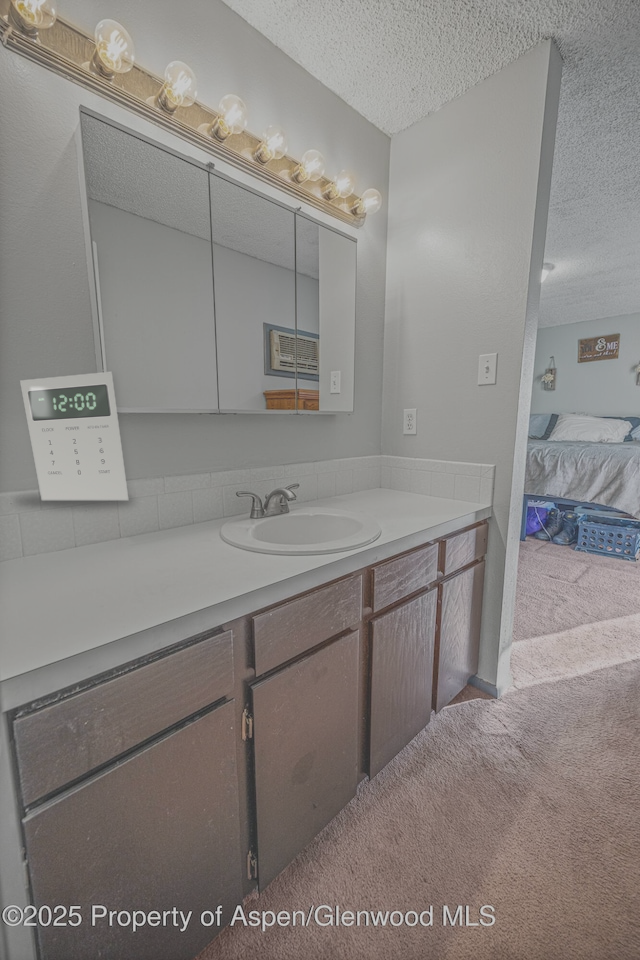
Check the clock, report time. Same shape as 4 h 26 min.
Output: 12 h 00 min
